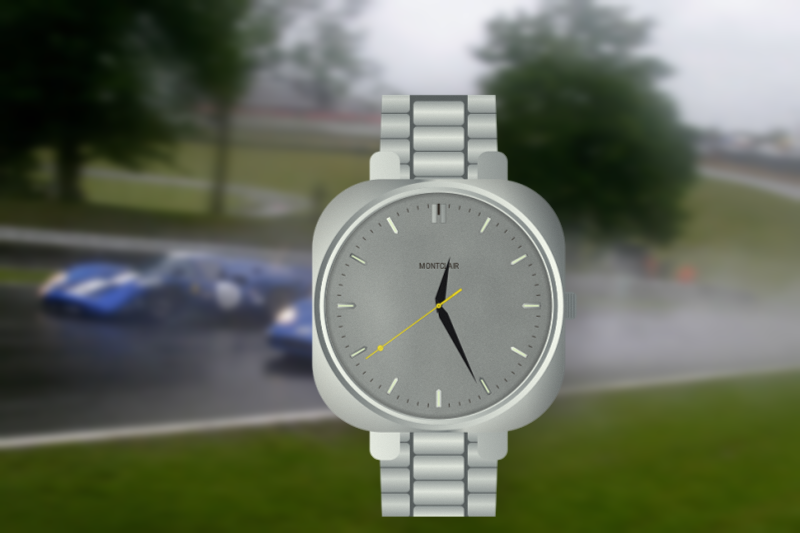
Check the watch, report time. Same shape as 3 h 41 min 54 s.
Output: 12 h 25 min 39 s
